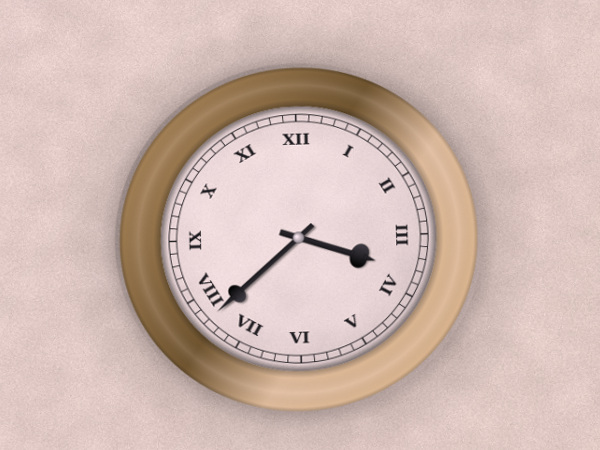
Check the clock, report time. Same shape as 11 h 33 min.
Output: 3 h 38 min
